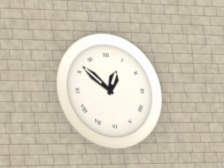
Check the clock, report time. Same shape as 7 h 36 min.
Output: 12 h 52 min
